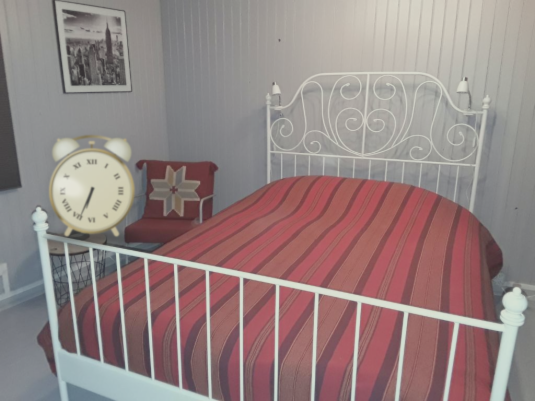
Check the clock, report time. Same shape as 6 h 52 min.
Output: 6 h 34 min
